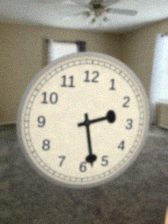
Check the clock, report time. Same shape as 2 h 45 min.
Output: 2 h 28 min
